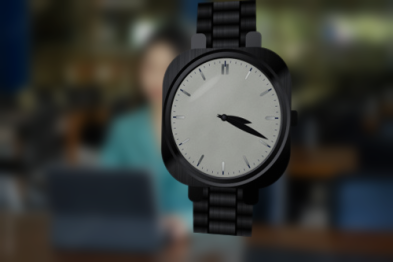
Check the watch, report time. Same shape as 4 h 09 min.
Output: 3 h 19 min
